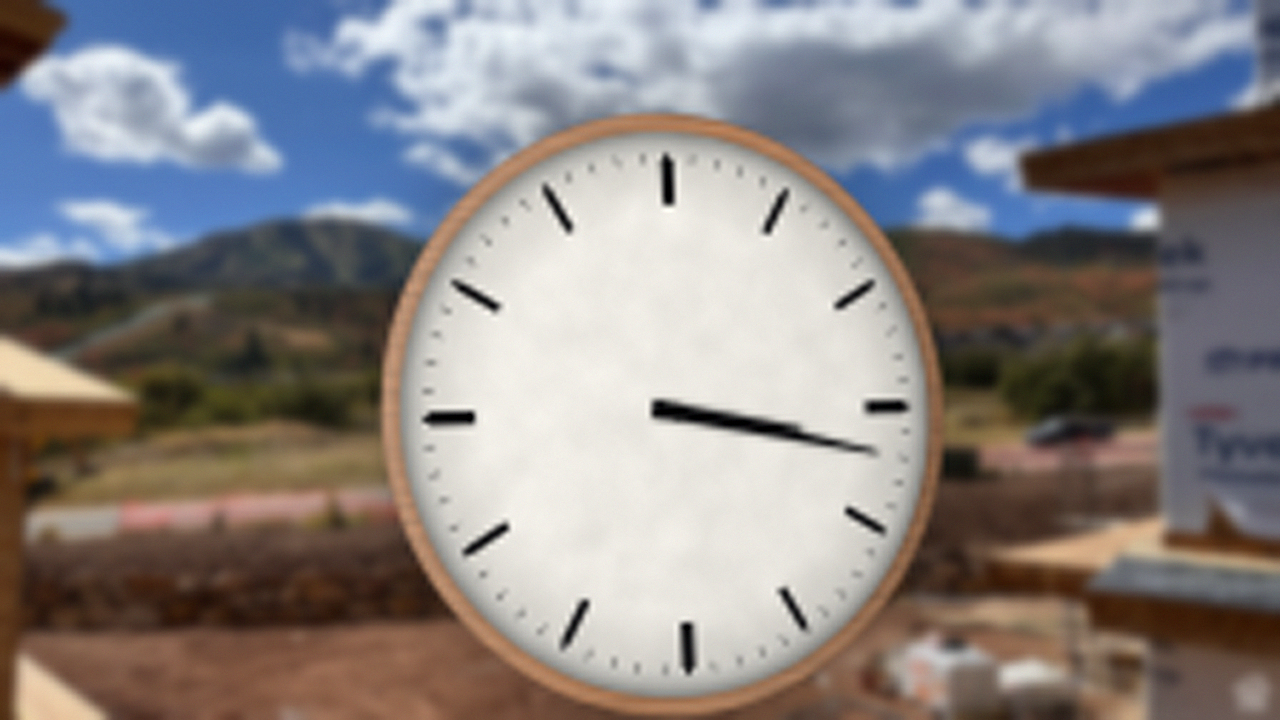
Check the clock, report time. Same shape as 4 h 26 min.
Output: 3 h 17 min
